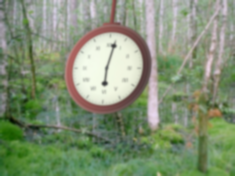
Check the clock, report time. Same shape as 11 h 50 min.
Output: 6 h 02 min
